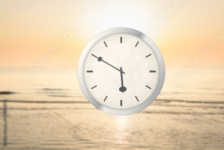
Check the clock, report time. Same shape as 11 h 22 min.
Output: 5 h 50 min
